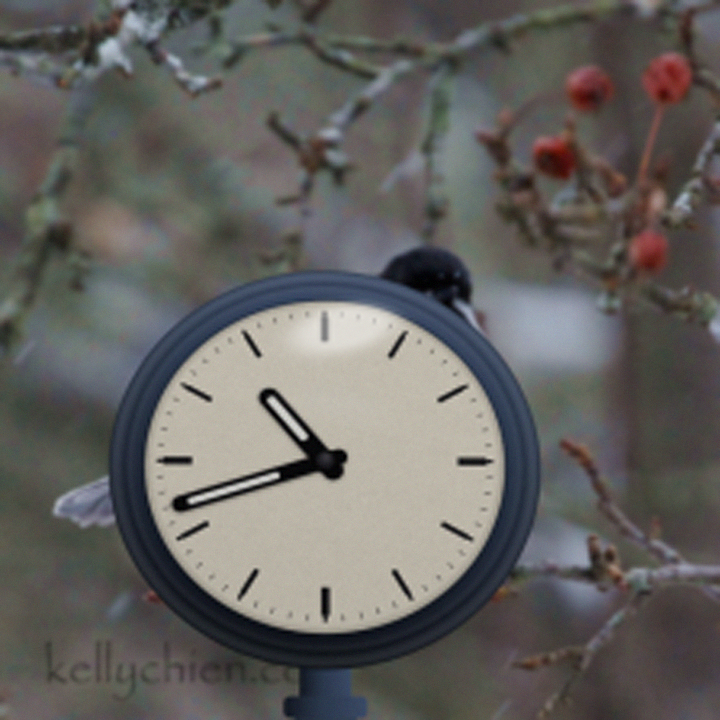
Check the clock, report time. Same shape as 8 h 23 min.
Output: 10 h 42 min
